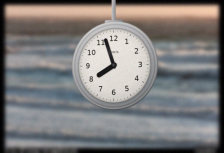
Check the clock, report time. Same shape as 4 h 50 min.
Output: 7 h 57 min
